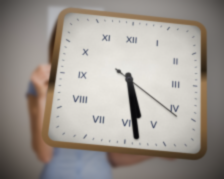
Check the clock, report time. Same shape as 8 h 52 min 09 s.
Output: 5 h 28 min 21 s
